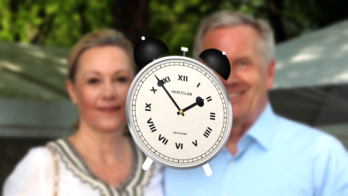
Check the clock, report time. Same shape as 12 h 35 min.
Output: 1 h 53 min
